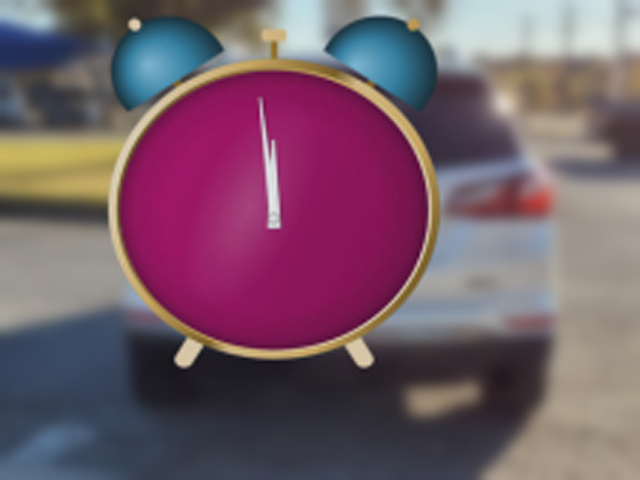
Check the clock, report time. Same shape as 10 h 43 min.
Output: 11 h 59 min
